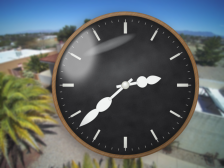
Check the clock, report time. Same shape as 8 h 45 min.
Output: 2 h 38 min
